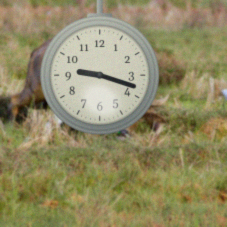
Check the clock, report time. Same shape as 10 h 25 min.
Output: 9 h 18 min
